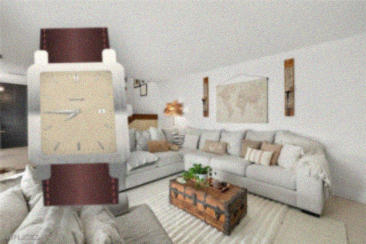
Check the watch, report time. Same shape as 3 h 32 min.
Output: 7 h 45 min
